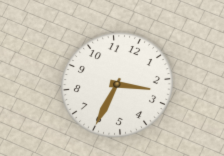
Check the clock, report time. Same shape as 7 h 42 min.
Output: 2 h 30 min
